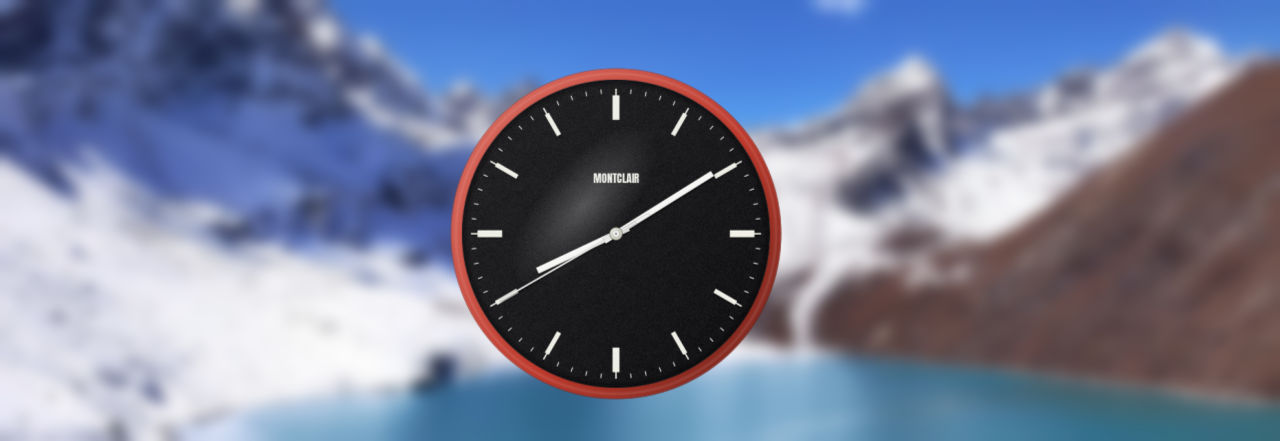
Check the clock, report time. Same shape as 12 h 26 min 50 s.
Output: 8 h 09 min 40 s
